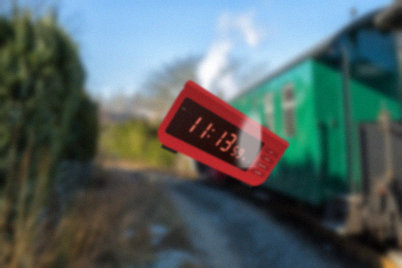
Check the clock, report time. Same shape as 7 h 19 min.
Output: 11 h 13 min
